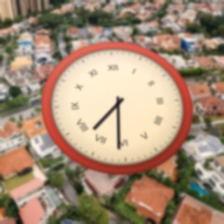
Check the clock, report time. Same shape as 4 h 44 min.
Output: 7 h 31 min
